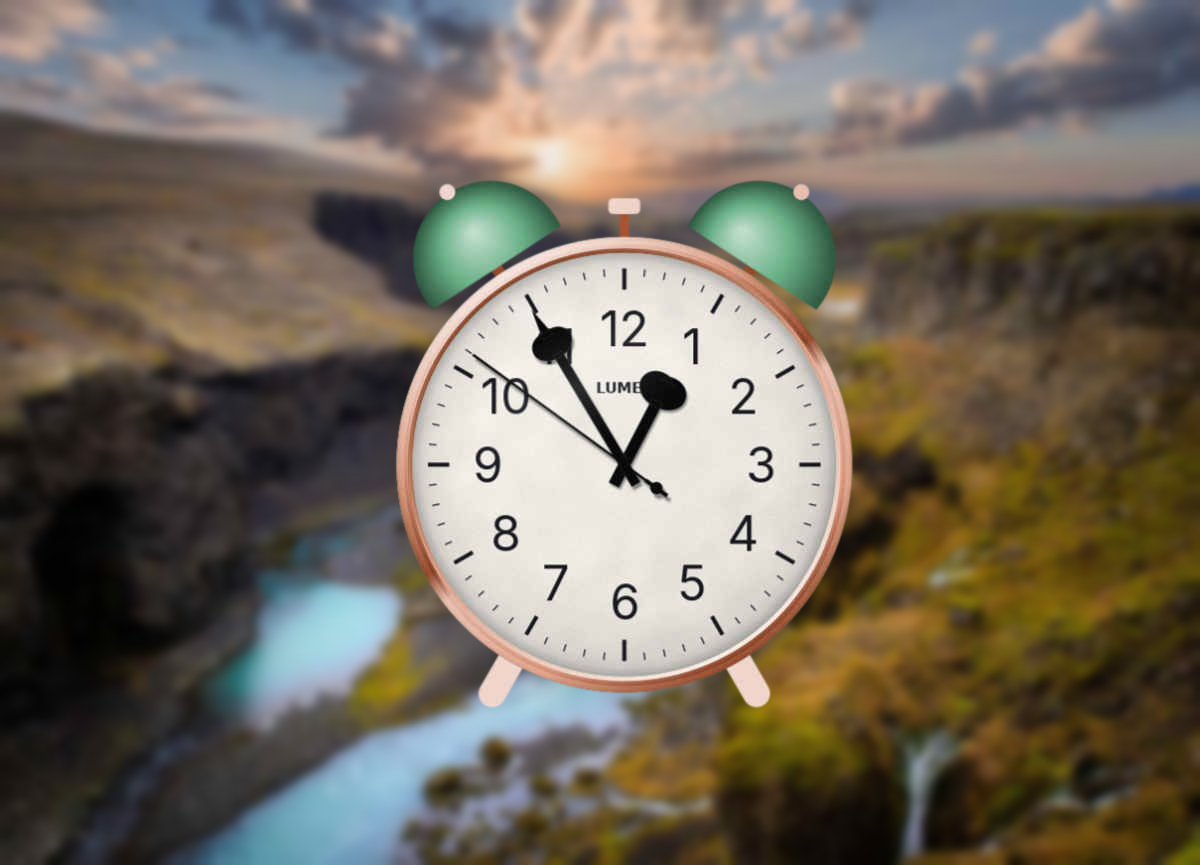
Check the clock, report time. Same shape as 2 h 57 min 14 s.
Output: 12 h 54 min 51 s
